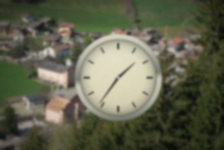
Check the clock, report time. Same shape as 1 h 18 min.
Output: 1 h 36 min
